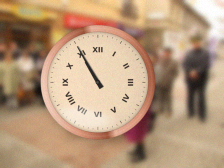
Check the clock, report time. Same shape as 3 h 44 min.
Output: 10 h 55 min
